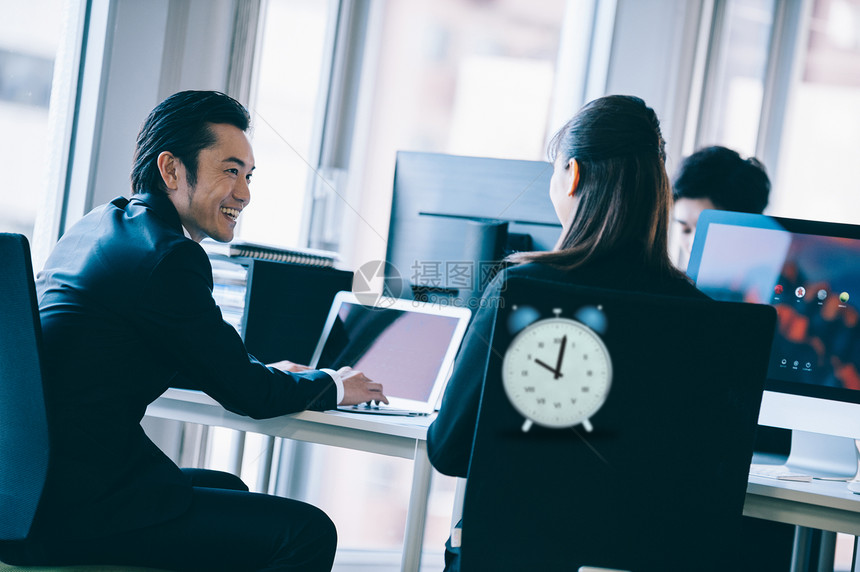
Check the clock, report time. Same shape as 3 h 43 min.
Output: 10 h 02 min
